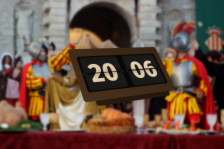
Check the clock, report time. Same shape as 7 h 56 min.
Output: 20 h 06 min
